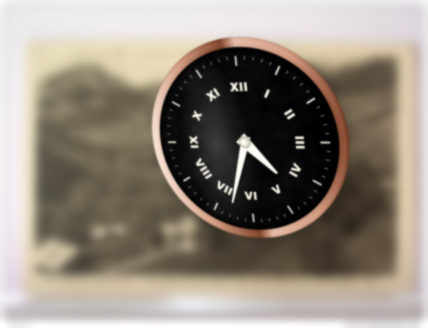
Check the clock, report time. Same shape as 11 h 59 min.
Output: 4 h 33 min
